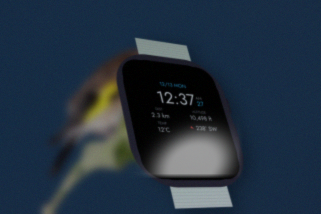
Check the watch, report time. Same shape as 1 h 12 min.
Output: 12 h 37 min
